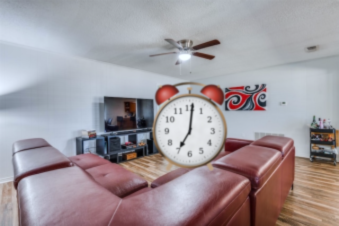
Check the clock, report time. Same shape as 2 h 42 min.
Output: 7 h 01 min
